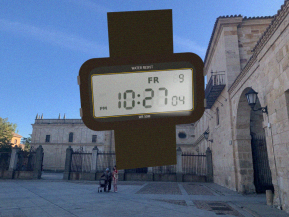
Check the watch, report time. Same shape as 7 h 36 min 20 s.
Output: 10 h 27 min 04 s
